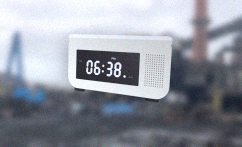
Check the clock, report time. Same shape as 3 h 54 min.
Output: 6 h 38 min
